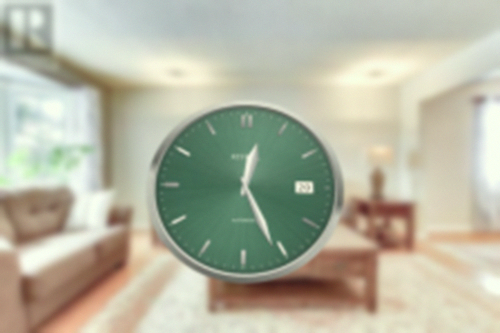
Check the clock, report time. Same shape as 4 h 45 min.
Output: 12 h 26 min
